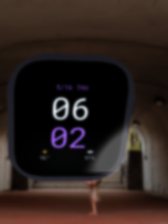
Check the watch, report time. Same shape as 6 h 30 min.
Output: 6 h 02 min
